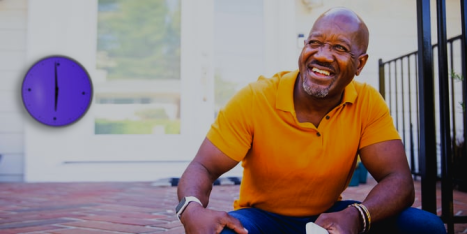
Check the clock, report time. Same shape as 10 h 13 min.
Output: 5 h 59 min
